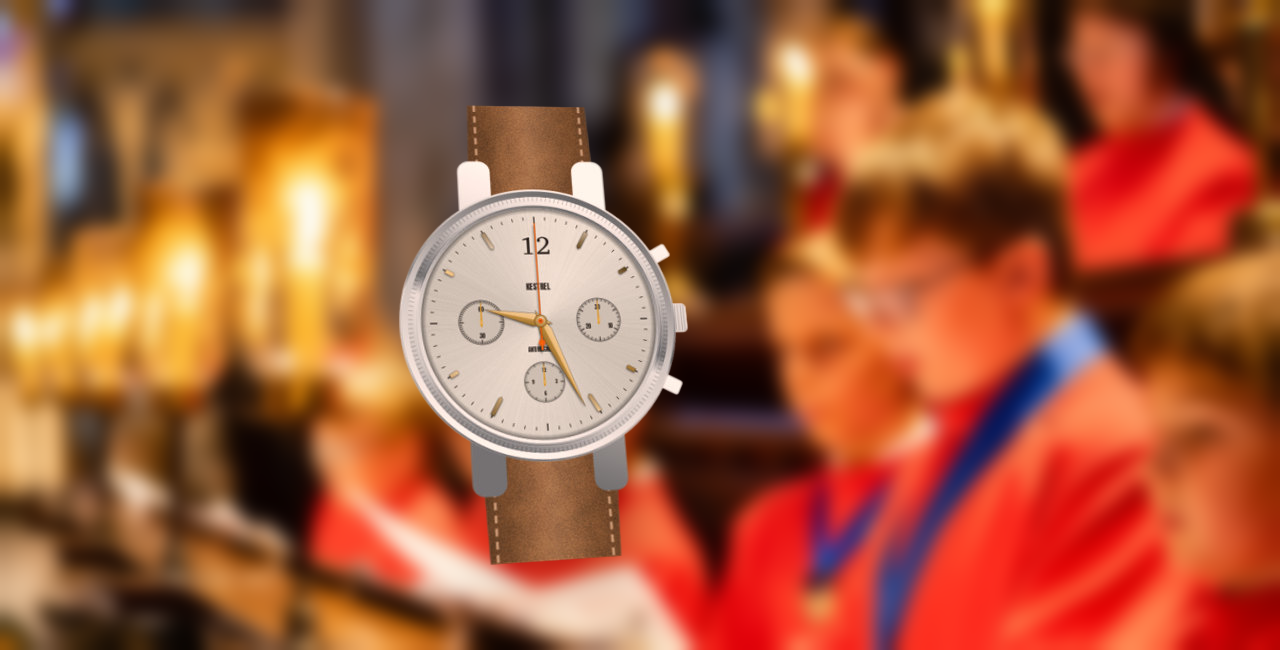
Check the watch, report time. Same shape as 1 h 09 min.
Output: 9 h 26 min
